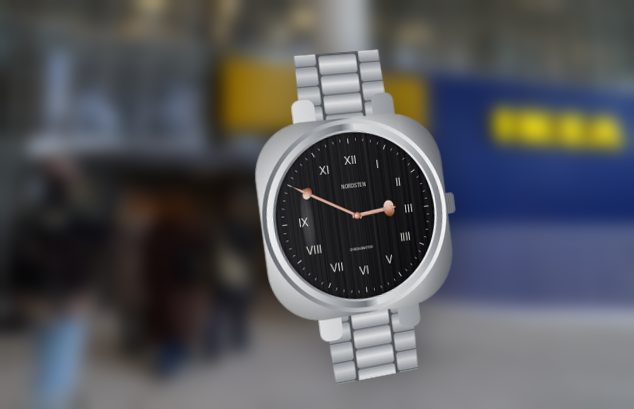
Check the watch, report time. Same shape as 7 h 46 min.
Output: 2 h 50 min
